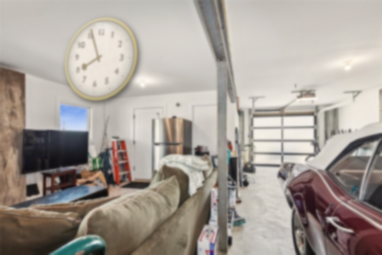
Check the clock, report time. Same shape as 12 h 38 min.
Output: 7 h 56 min
